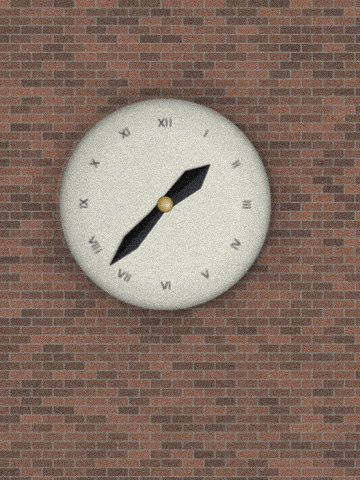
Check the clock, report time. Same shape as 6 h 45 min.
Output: 1 h 37 min
